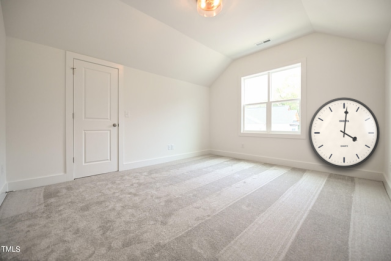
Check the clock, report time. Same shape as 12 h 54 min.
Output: 4 h 01 min
